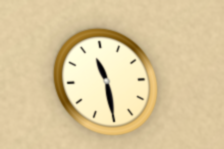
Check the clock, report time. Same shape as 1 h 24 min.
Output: 11 h 30 min
